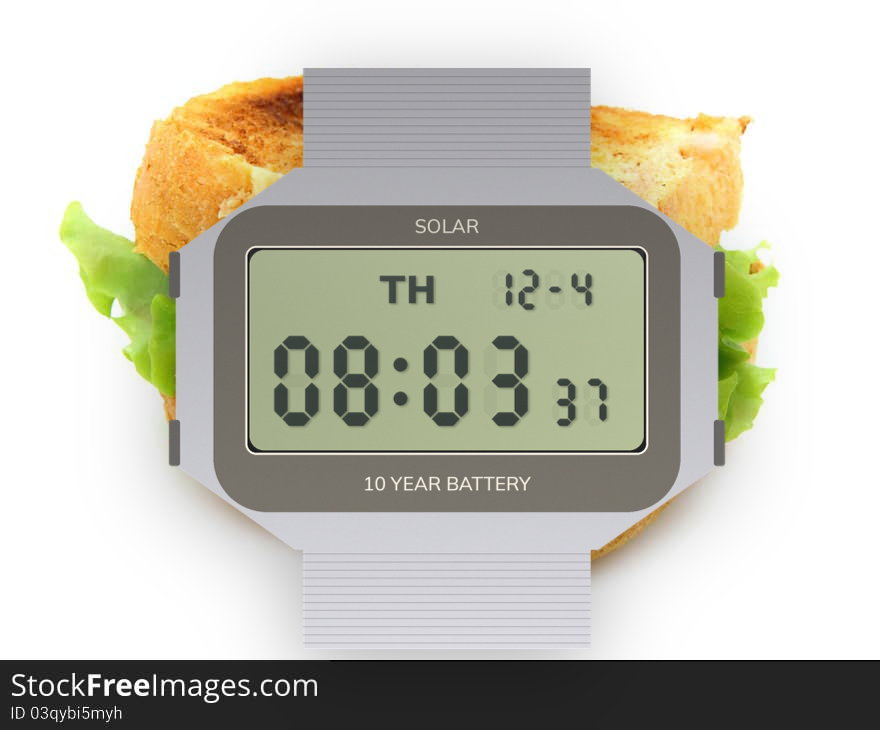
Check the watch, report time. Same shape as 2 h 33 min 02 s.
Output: 8 h 03 min 37 s
